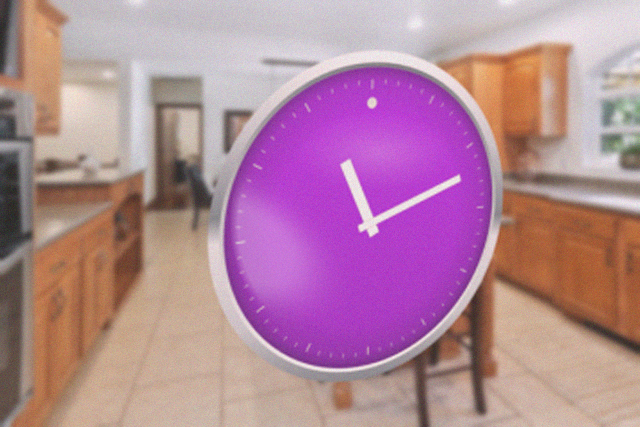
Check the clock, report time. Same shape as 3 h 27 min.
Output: 11 h 12 min
